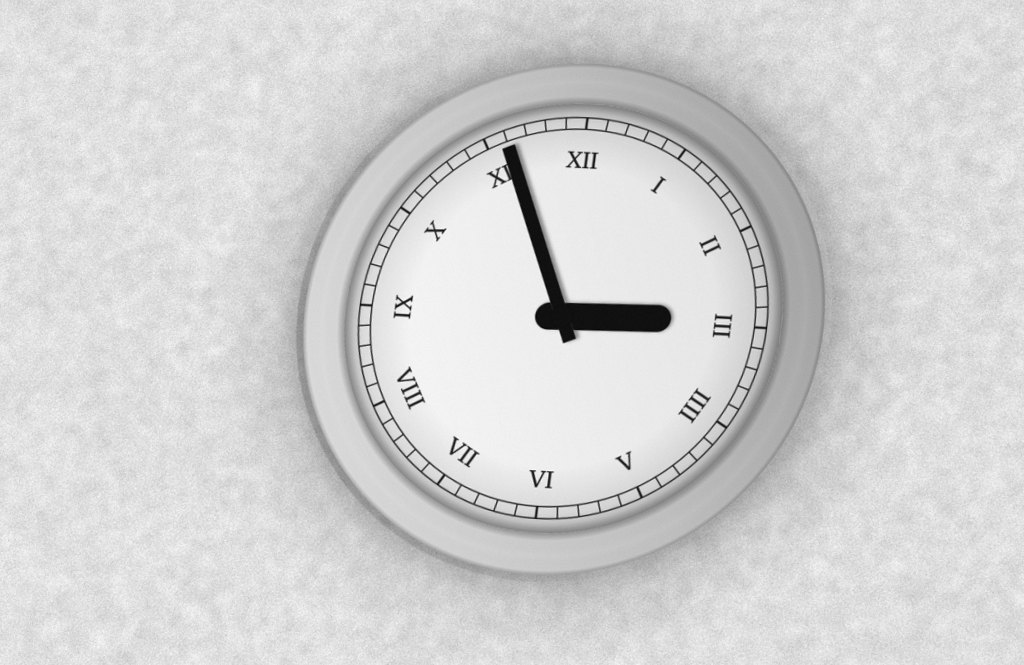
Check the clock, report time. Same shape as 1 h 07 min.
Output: 2 h 56 min
